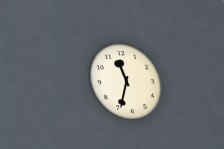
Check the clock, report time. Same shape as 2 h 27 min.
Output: 11 h 34 min
